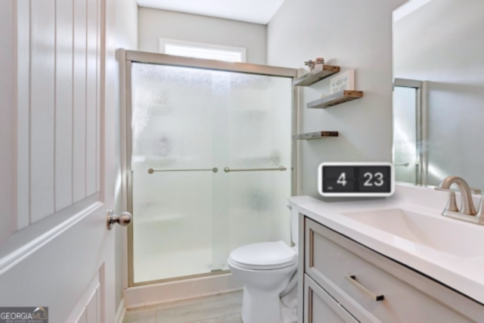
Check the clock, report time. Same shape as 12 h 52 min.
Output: 4 h 23 min
